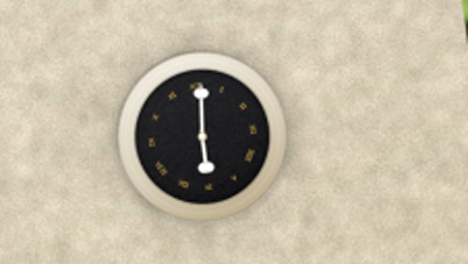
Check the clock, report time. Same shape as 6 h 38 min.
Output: 6 h 01 min
